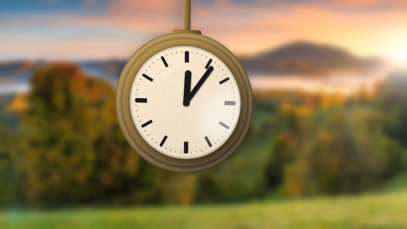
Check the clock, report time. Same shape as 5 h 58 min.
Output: 12 h 06 min
